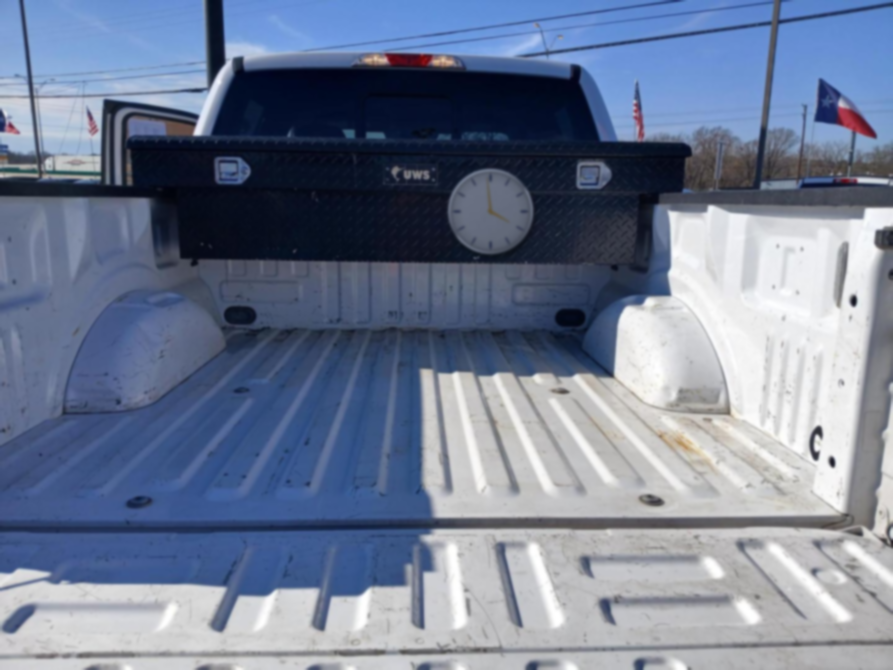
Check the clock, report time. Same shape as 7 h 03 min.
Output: 3 h 59 min
